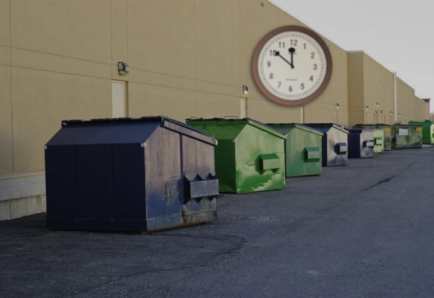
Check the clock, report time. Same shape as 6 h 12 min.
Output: 11 h 51 min
